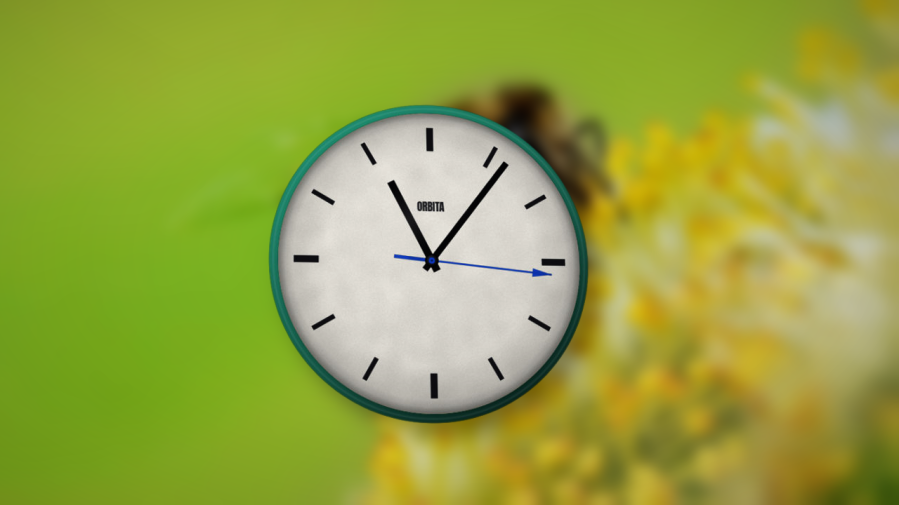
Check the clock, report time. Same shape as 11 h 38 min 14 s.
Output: 11 h 06 min 16 s
